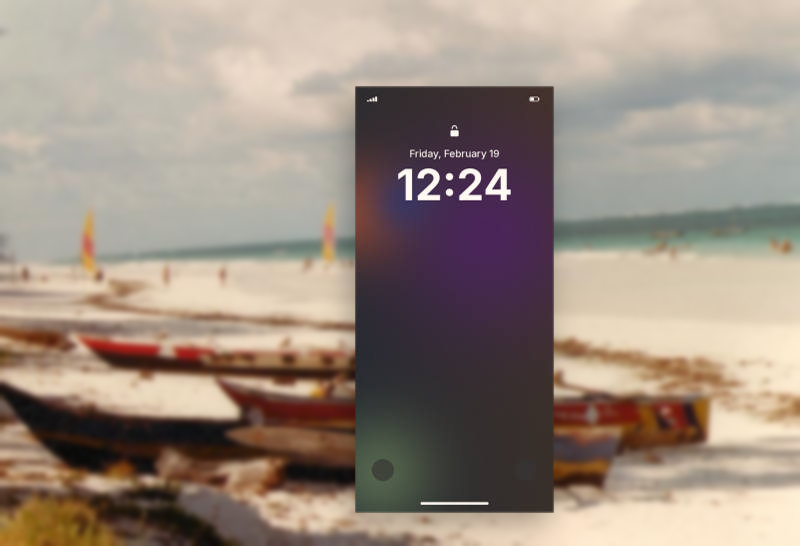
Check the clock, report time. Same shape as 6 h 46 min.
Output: 12 h 24 min
